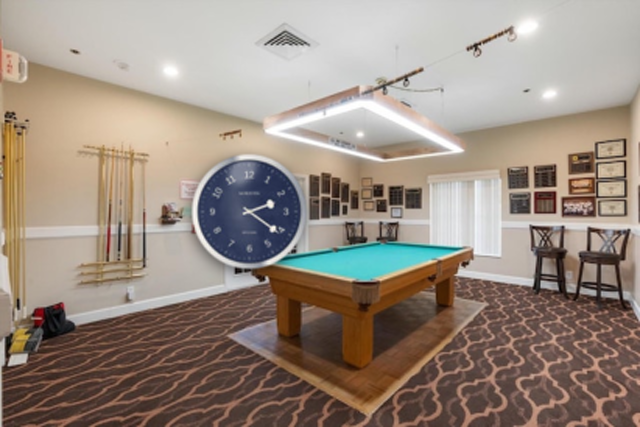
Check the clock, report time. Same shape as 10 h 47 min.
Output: 2 h 21 min
